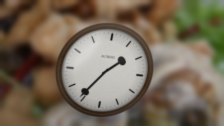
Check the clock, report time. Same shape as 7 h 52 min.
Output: 1 h 36 min
